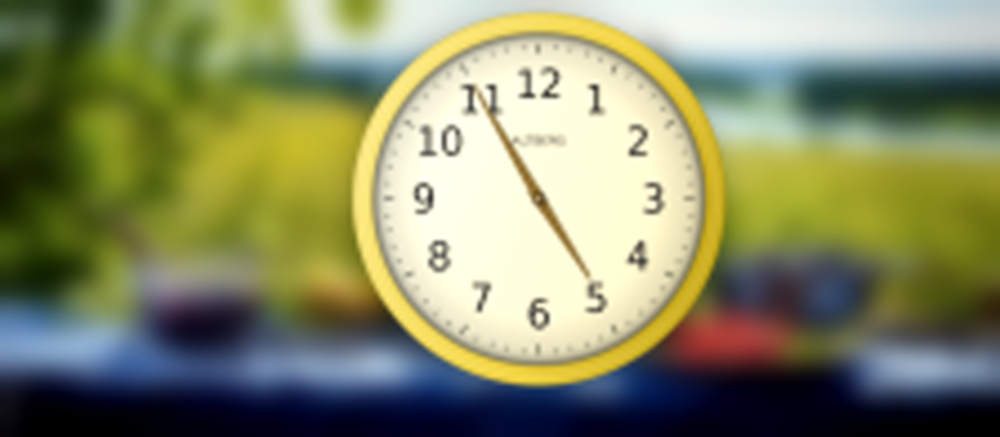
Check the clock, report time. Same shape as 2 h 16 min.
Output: 4 h 55 min
